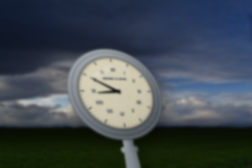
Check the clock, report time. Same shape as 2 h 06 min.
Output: 8 h 50 min
